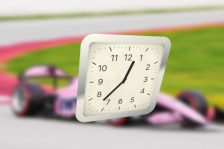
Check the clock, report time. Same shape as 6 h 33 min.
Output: 12 h 37 min
